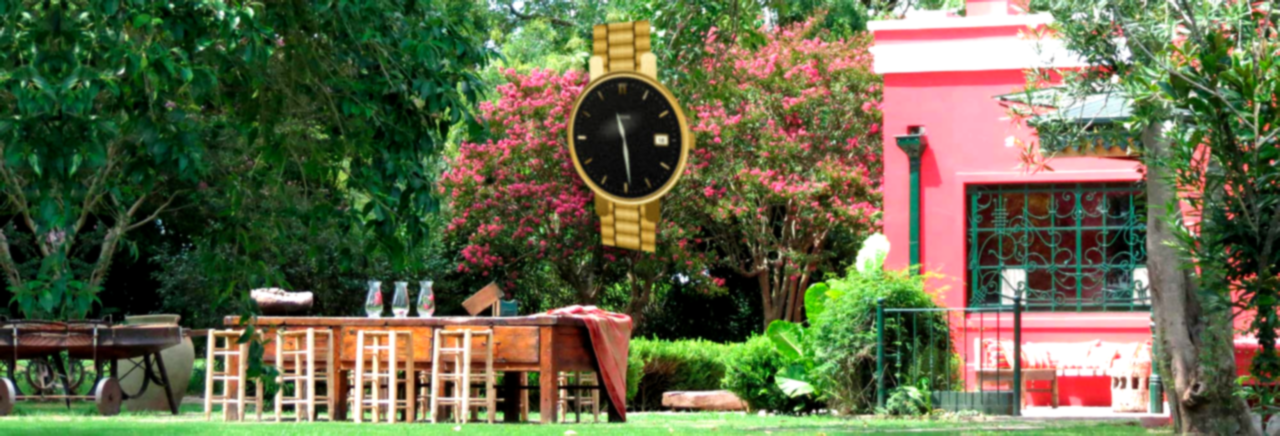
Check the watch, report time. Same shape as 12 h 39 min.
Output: 11 h 29 min
